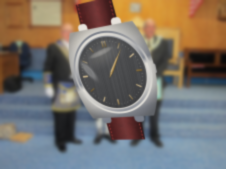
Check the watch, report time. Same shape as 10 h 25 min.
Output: 1 h 06 min
